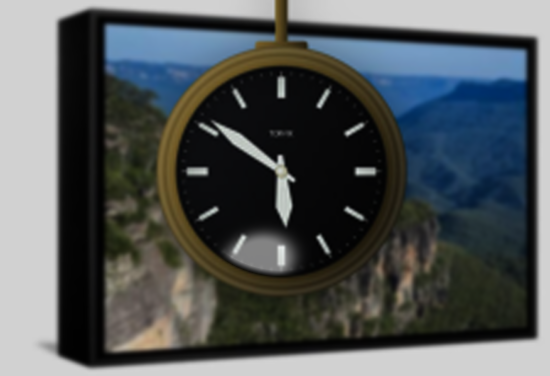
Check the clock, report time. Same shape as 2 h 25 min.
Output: 5 h 51 min
